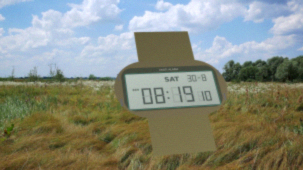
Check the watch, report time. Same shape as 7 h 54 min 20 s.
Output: 8 h 19 min 10 s
